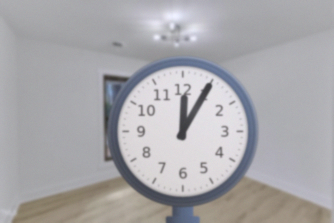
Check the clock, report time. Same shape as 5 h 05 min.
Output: 12 h 05 min
